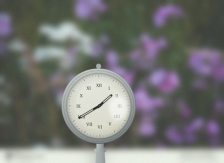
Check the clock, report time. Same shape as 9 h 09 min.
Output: 1 h 40 min
